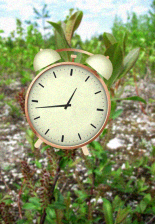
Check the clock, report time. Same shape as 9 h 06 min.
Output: 12 h 43 min
